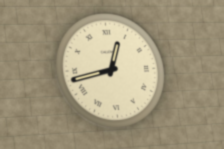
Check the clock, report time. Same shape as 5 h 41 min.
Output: 12 h 43 min
